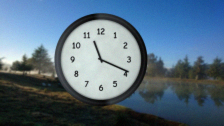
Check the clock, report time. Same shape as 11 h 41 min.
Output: 11 h 19 min
